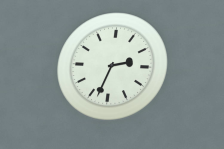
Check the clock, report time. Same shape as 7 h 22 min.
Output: 2 h 33 min
